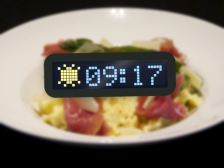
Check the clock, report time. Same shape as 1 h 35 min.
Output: 9 h 17 min
